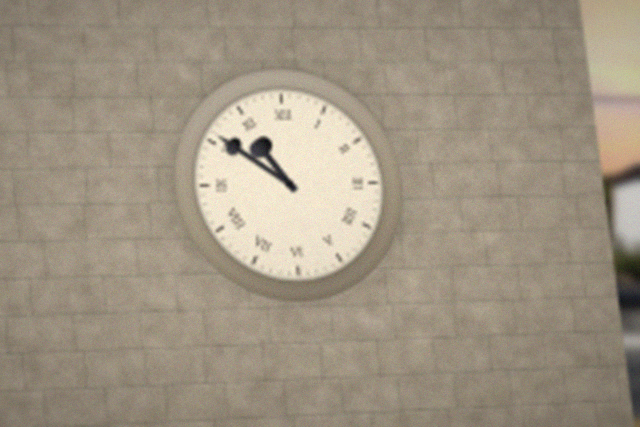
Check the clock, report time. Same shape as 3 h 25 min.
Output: 10 h 51 min
